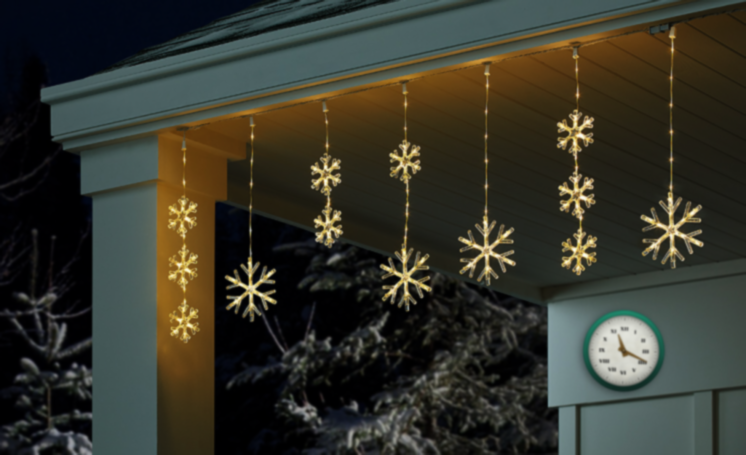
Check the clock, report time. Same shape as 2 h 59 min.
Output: 11 h 19 min
